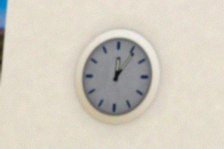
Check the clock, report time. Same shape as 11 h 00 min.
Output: 12 h 06 min
